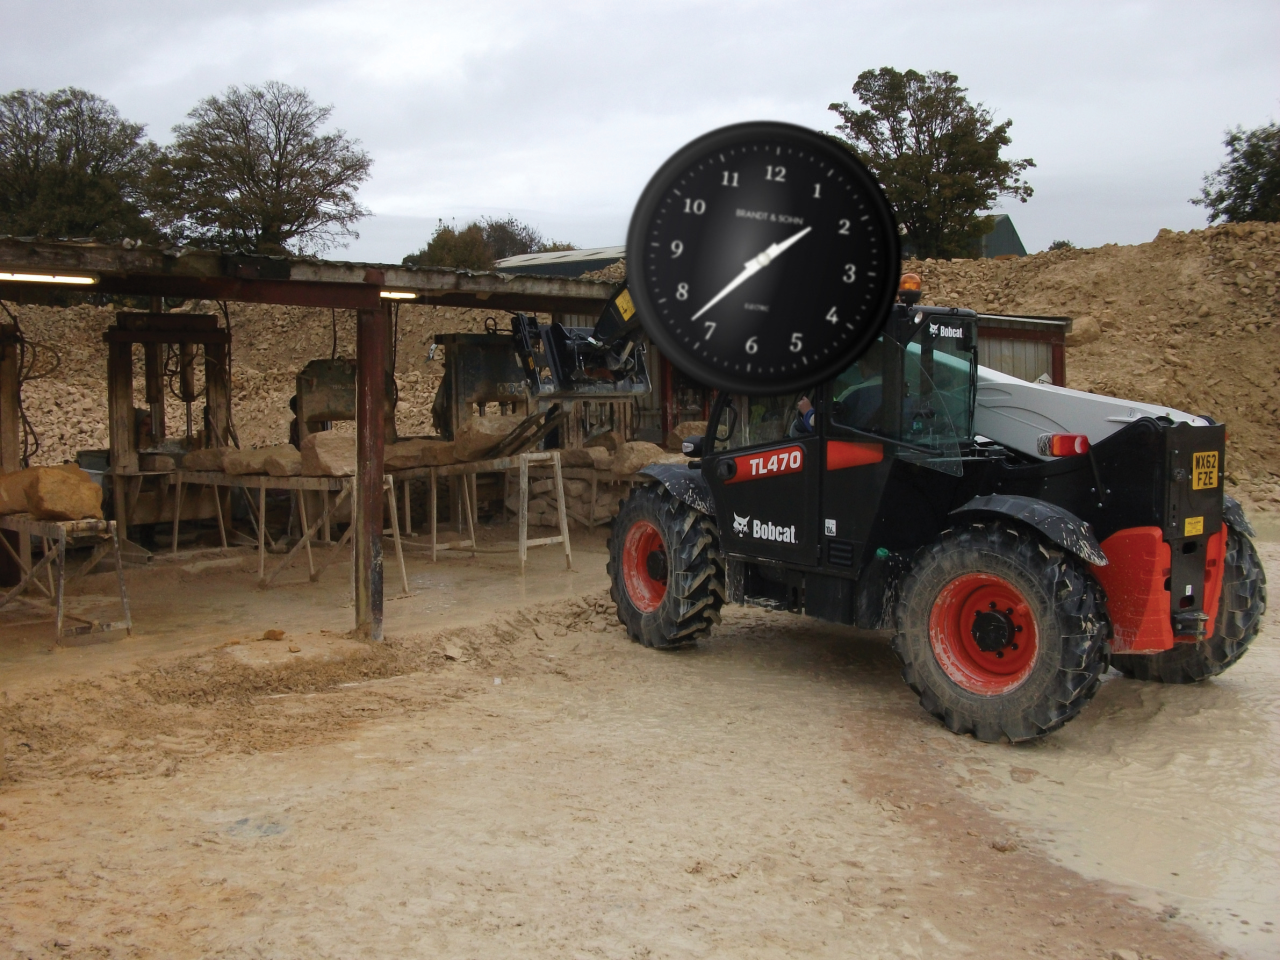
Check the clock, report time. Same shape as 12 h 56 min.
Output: 1 h 37 min
